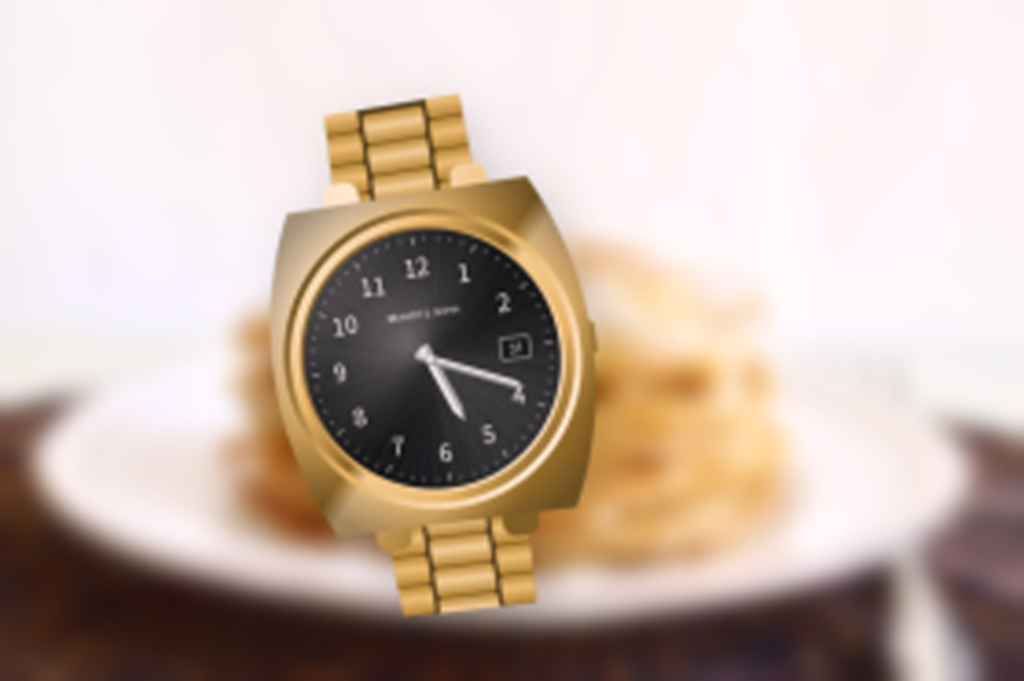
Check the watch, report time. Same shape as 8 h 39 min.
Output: 5 h 19 min
